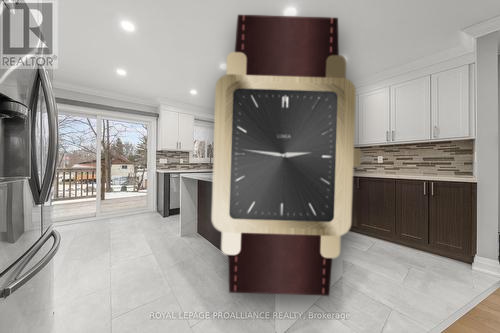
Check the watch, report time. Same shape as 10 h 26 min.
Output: 2 h 46 min
